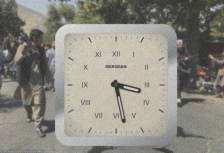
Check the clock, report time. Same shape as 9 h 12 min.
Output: 3 h 28 min
